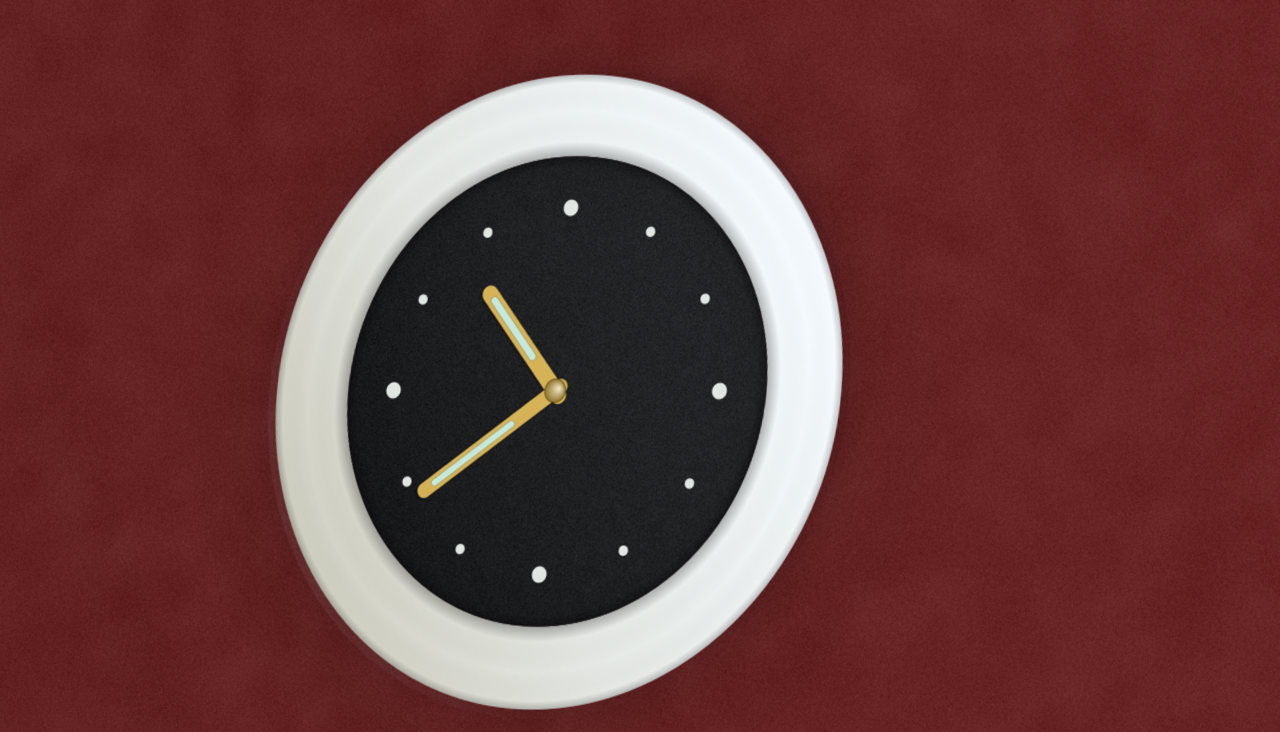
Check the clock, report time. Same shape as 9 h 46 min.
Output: 10 h 39 min
